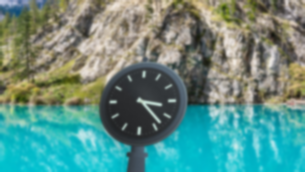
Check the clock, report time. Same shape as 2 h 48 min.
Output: 3 h 23 min
